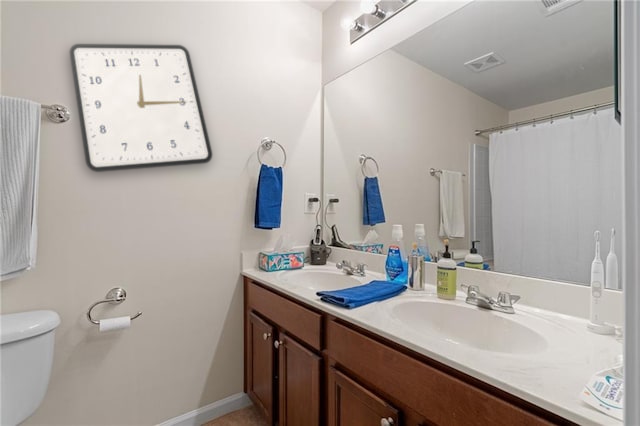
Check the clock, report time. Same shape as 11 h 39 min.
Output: 12 h 15 min
